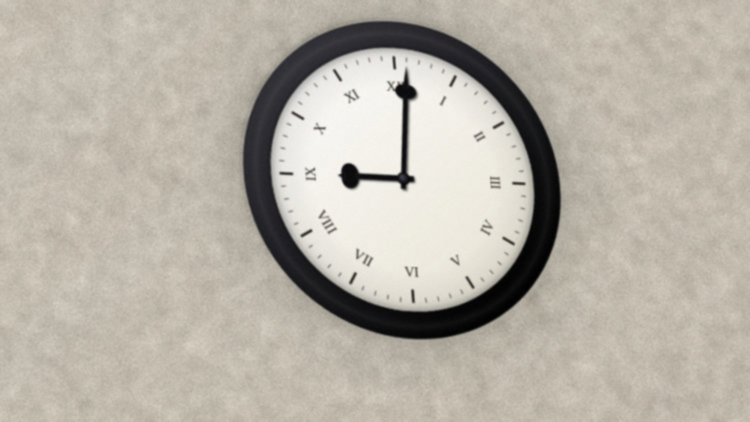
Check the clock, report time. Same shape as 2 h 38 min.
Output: 9 h 01 min
